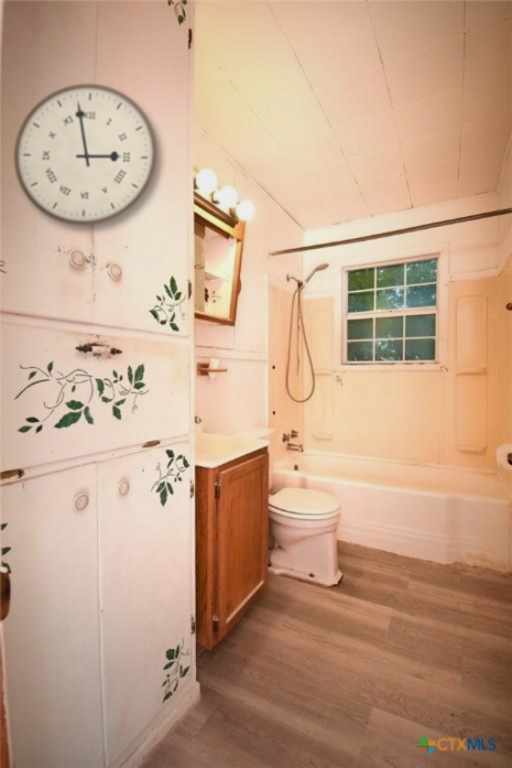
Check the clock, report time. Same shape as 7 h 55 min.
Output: 2 h 58 min
